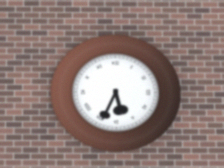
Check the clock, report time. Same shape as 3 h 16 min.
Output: 5 h 34 min
